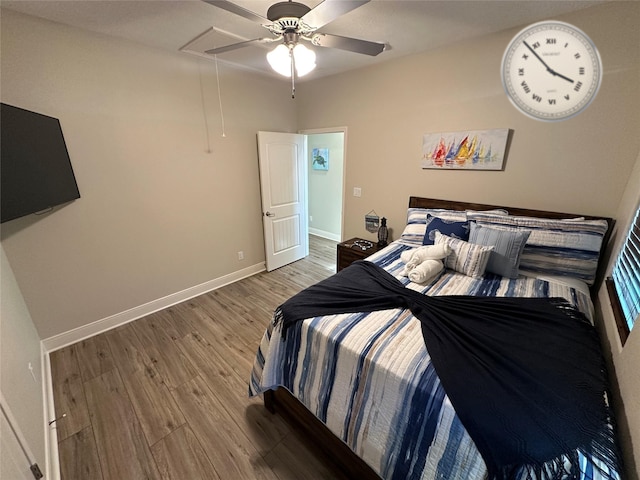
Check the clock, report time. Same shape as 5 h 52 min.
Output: 3 h 53 min
